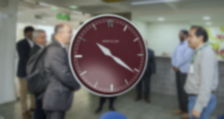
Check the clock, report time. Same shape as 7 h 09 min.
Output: 10 h 21 min
